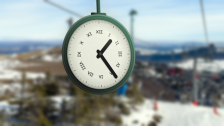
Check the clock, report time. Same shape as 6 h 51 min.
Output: 1 h 24 min
